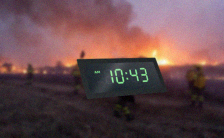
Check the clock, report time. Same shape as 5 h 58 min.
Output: 10 h 43 min
